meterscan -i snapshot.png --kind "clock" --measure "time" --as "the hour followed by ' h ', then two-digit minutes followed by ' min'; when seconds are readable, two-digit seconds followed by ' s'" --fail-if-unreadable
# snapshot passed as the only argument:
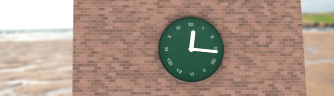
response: 12 h 16 min
